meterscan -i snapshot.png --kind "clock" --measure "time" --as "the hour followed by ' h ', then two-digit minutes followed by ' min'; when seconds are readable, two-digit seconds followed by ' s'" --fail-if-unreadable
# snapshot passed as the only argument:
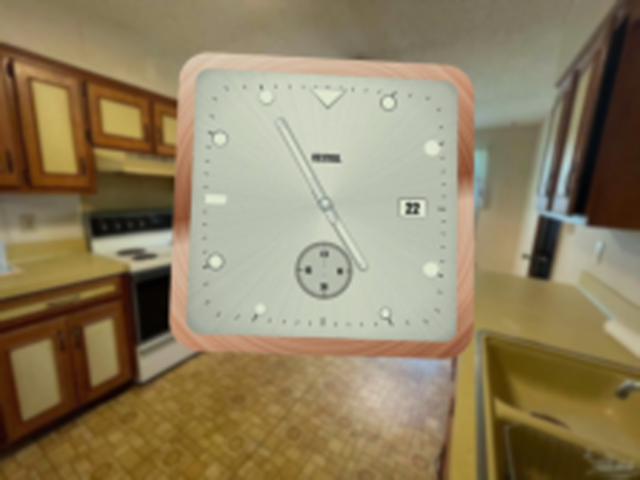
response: 4 h 55 min
